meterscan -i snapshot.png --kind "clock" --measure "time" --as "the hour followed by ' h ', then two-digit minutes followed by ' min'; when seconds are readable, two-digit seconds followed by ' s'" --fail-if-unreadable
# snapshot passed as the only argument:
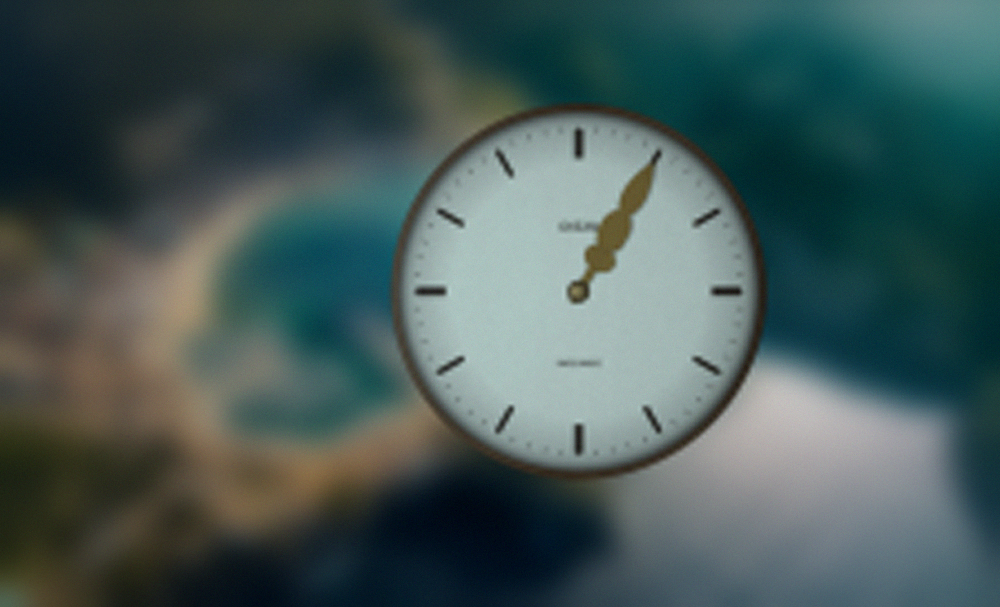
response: 1 h 05 min
